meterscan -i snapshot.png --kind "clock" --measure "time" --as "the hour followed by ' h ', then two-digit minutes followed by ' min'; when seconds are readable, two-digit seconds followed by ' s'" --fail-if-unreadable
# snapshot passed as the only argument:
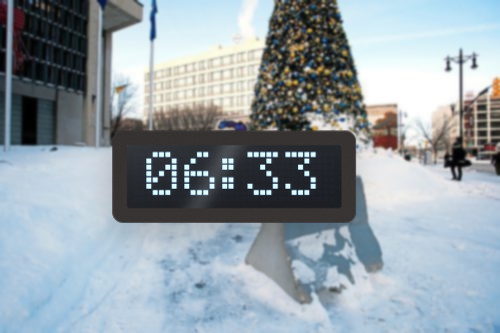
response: 6 h 33 min
